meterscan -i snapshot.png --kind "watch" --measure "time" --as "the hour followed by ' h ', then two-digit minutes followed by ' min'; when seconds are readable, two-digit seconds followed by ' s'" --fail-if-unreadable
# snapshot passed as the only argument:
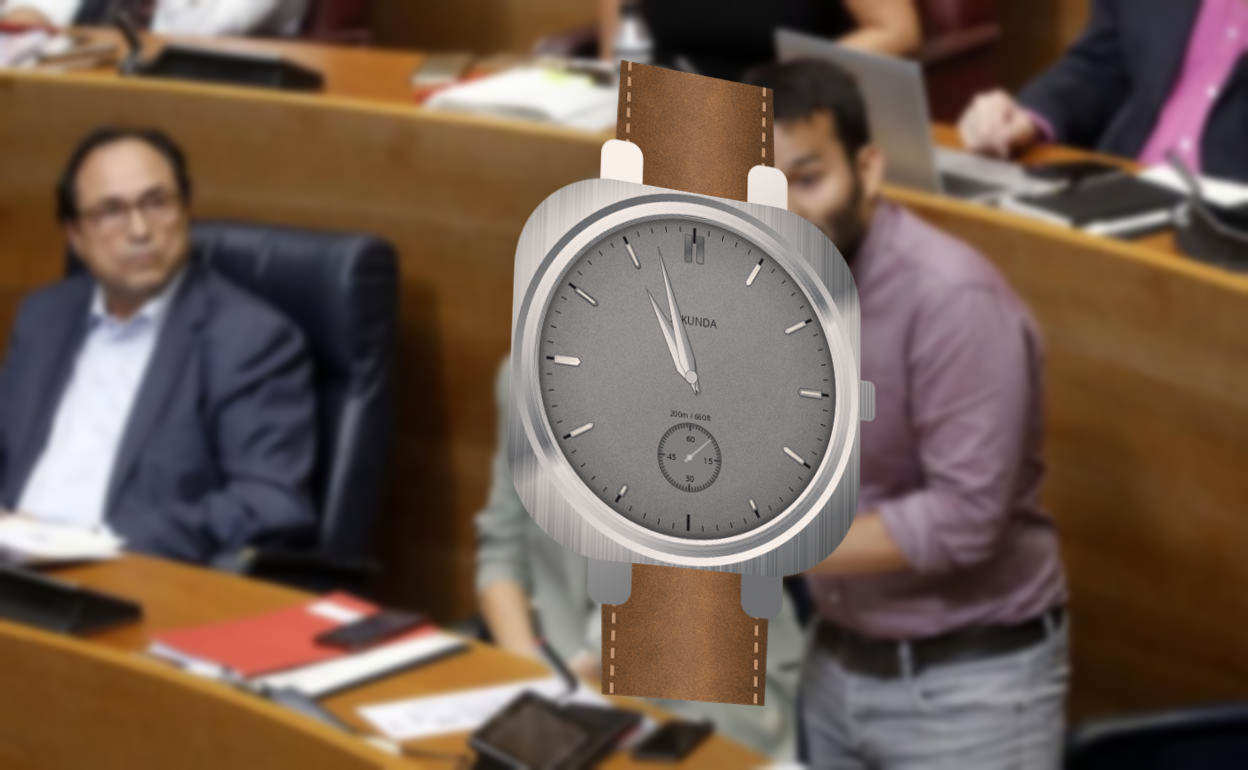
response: 10 h 57 min 08 s
